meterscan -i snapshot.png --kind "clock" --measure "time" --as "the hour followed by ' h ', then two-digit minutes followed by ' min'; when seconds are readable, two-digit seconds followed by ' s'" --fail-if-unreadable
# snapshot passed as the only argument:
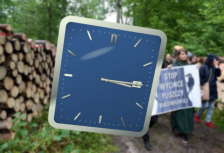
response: 3 h 15 min
